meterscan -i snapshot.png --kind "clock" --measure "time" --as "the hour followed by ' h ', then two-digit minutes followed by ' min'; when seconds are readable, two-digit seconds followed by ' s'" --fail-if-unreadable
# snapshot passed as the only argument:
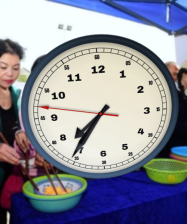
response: 7 h 35 min 47 s
